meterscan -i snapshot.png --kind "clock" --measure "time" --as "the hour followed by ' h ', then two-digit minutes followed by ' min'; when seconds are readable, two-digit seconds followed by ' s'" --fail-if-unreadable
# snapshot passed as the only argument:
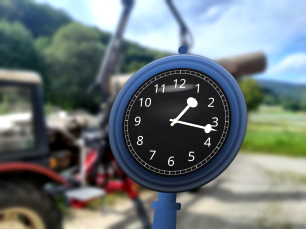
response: 1 h 17 min
